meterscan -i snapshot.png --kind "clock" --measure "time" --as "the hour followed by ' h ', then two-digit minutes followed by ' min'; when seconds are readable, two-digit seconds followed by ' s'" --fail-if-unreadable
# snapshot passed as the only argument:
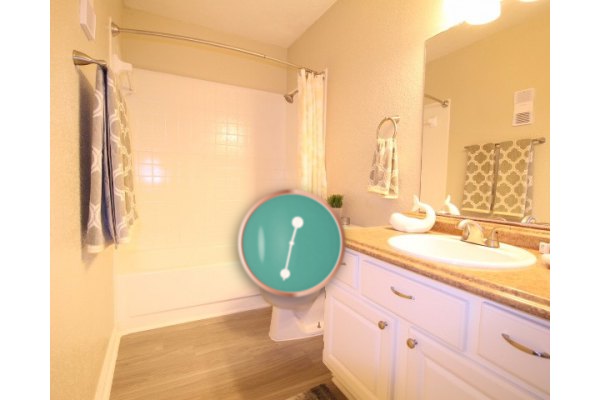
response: 12 h 32 min
